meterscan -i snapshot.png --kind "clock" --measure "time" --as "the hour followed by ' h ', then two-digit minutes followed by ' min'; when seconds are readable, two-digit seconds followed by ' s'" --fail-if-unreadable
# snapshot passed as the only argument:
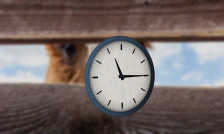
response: 11 h 15 min
